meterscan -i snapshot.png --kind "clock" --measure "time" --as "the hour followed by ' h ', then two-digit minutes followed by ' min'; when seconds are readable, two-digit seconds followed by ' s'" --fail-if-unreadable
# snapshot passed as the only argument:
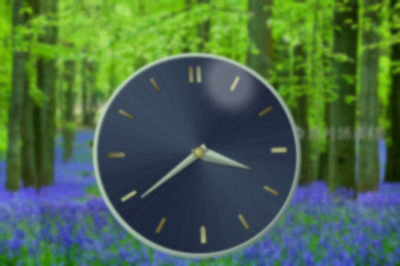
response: 3 h 39 min
